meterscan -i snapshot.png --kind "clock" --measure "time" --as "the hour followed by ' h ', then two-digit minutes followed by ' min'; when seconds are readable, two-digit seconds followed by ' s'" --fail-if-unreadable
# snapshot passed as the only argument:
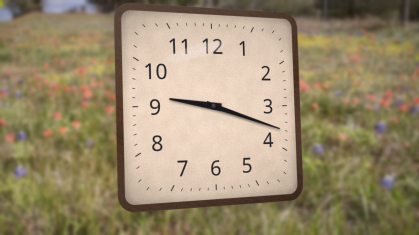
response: 9 h 18 min
